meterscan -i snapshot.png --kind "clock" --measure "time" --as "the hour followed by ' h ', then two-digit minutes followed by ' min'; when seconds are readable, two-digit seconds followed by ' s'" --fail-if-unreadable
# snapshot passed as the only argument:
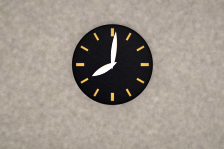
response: 8 h 01 min
